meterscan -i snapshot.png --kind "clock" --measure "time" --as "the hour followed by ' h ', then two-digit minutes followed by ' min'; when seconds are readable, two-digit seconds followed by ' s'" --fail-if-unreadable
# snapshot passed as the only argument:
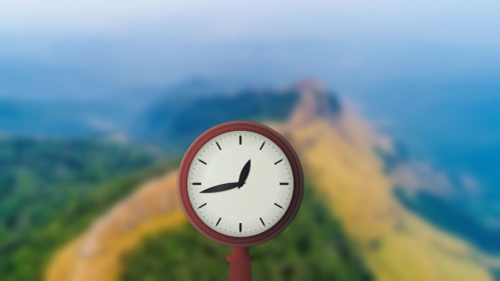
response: 12 h 43 min
